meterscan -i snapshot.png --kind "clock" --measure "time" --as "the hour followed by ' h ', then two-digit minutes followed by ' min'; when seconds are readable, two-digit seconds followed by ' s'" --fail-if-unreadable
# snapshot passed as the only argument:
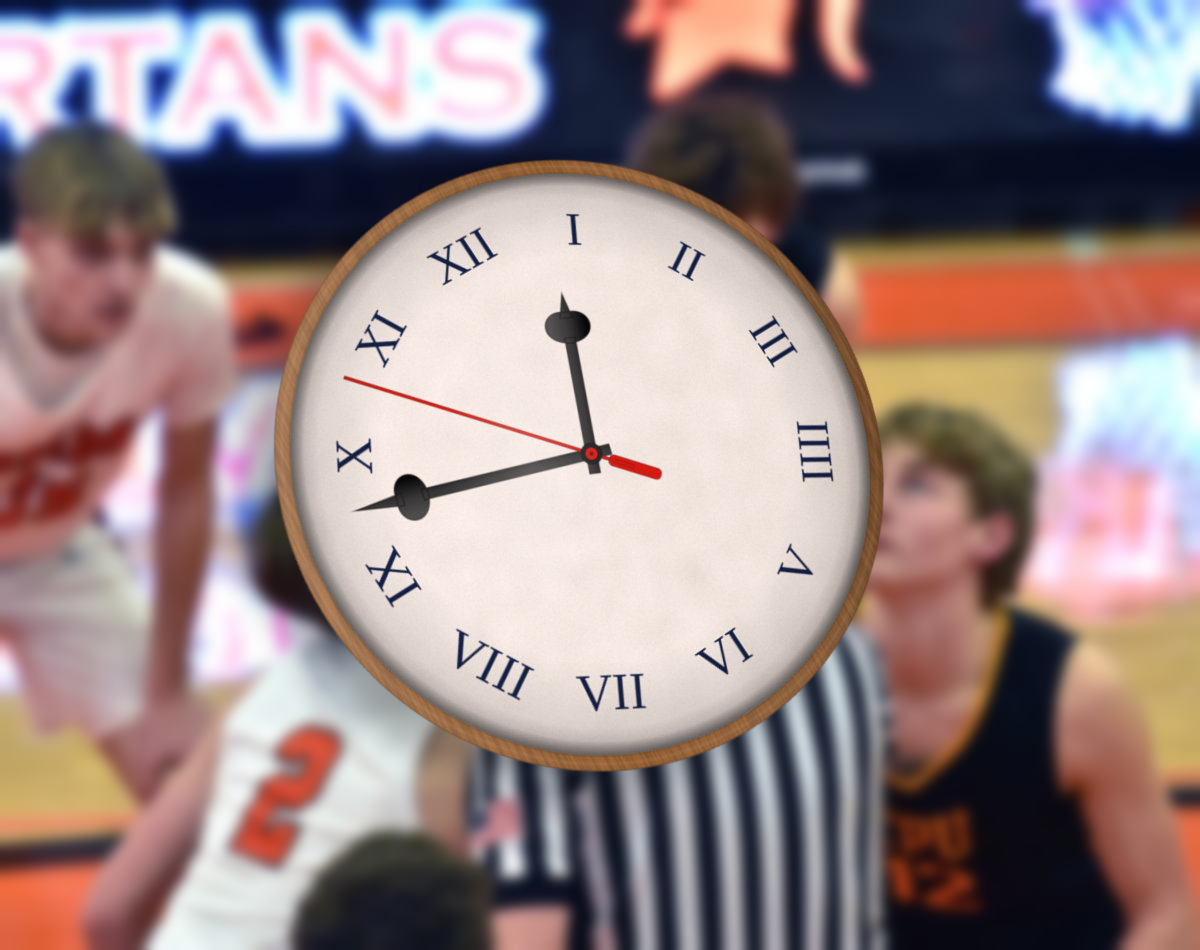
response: 12 h 47 min 53 s
